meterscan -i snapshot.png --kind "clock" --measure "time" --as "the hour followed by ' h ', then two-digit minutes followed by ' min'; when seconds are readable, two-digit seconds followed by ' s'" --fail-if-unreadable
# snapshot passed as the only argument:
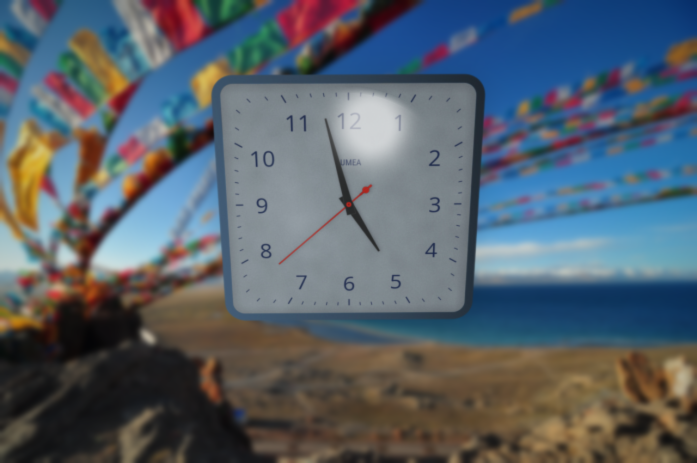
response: 4 h 57 min 38 s
